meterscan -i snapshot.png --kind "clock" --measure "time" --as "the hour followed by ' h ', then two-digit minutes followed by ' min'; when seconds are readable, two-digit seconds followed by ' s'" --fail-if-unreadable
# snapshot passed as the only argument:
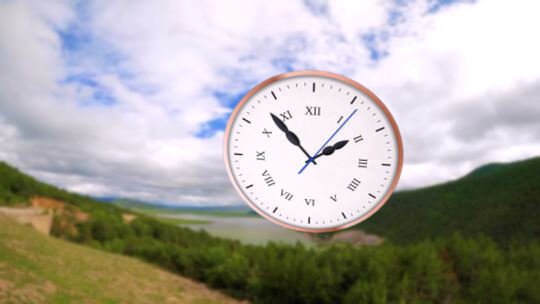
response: 1 h 53 min 06 s
